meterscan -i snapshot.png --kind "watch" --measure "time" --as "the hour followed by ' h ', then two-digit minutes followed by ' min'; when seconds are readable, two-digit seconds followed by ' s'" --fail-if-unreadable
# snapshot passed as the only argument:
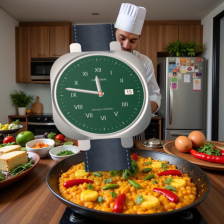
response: 11 h 47 min
